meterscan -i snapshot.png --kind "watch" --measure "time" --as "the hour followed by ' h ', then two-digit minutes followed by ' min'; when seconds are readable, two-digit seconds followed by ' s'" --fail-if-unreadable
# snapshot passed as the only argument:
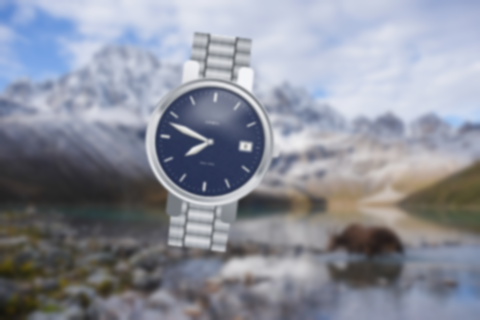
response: 7 h 48 min
